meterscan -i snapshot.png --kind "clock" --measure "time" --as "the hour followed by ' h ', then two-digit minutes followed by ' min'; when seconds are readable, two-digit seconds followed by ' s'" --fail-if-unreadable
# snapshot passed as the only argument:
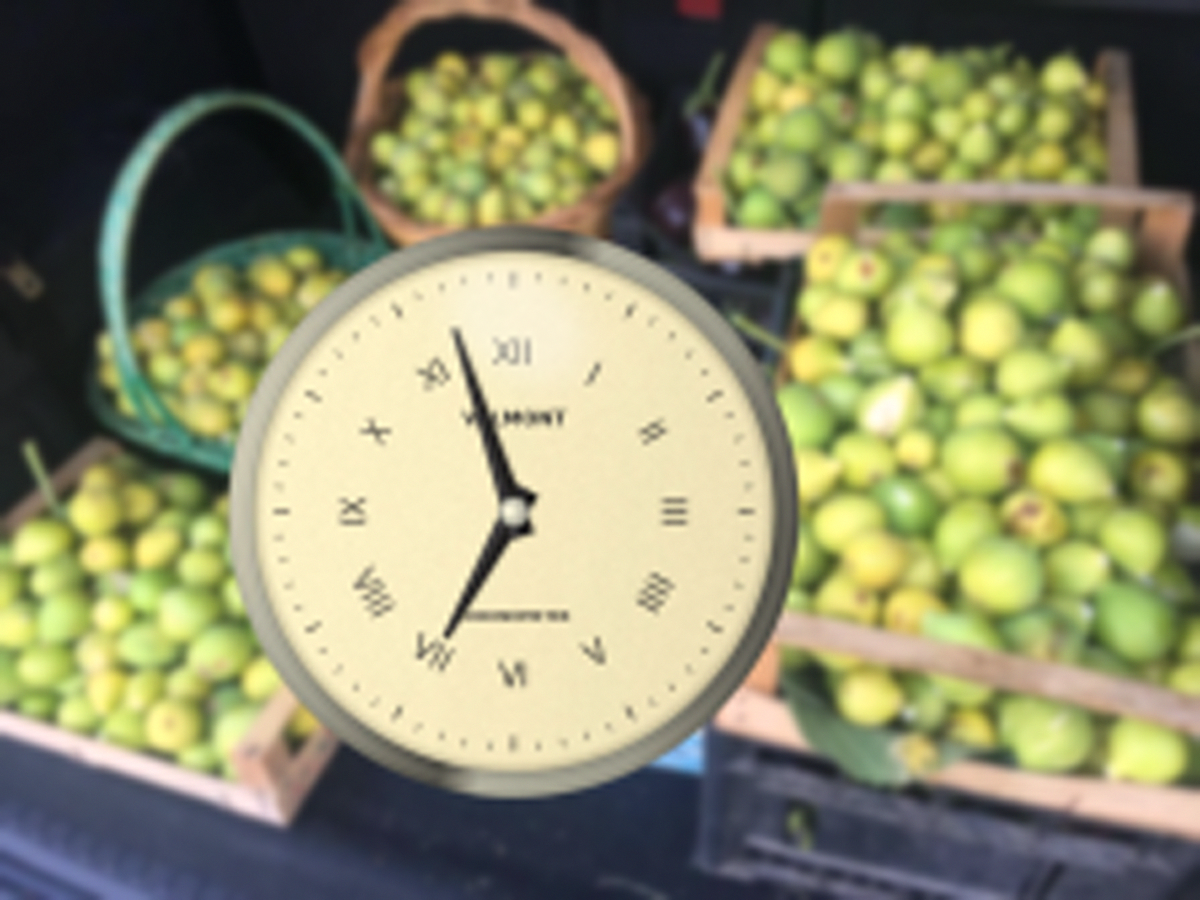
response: 6 h 57 min
